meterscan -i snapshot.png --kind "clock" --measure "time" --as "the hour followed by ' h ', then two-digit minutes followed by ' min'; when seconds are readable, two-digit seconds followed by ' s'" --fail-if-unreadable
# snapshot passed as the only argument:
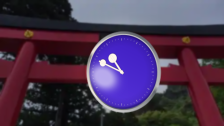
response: 10 h 49 min
